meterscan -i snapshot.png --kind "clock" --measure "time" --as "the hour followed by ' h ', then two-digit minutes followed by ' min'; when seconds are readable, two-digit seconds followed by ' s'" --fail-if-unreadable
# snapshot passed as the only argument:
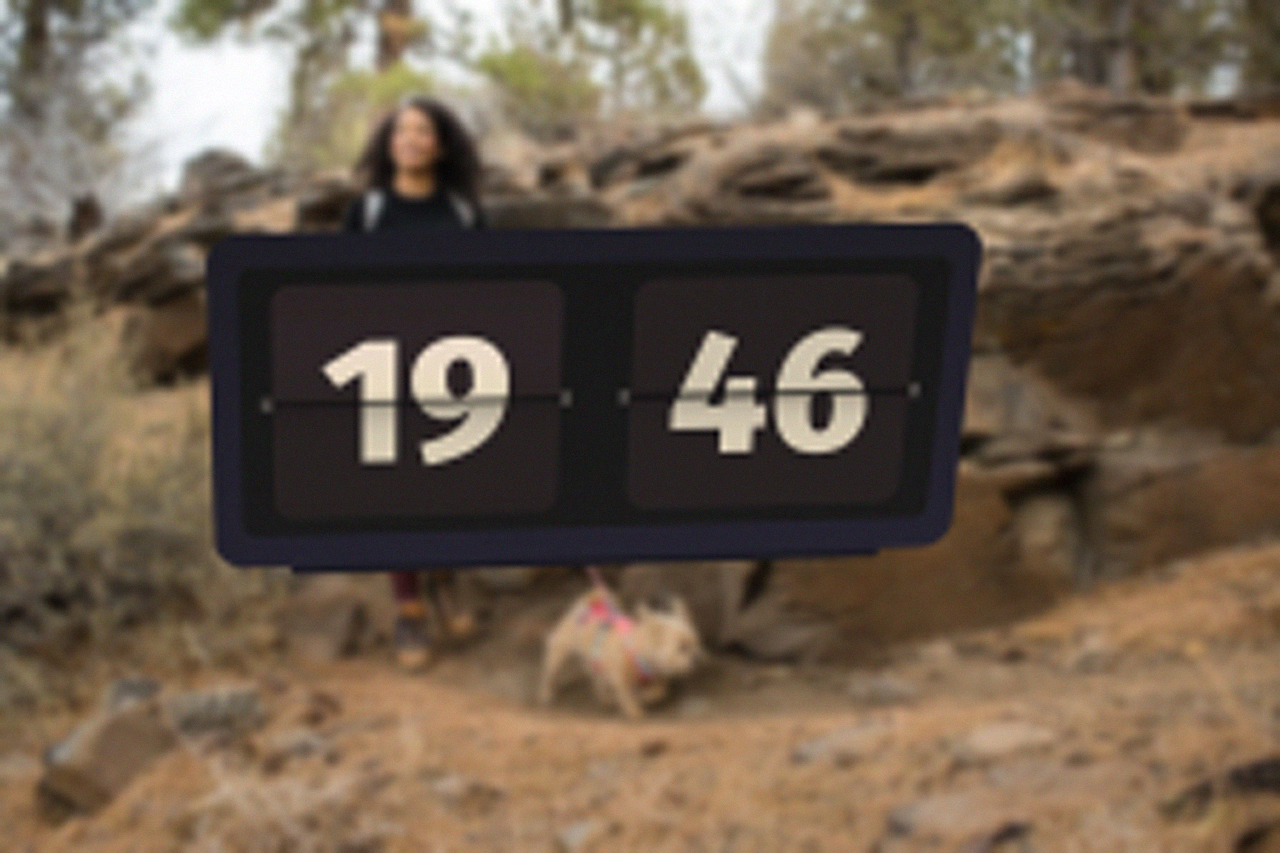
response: 19 h 46 min
